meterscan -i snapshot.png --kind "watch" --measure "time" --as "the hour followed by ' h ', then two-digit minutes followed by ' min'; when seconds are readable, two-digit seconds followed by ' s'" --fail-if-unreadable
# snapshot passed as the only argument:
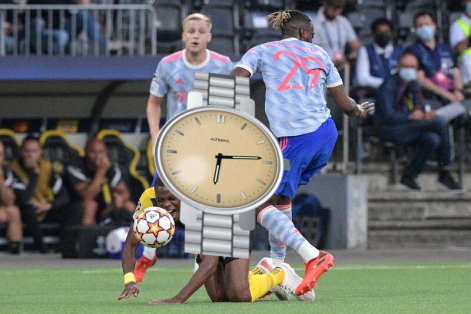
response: 6 h 14 min
